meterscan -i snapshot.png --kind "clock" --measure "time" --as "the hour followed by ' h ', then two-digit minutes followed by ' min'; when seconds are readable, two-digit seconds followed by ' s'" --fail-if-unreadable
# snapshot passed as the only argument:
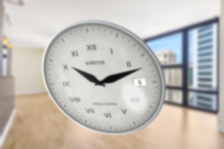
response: 10 h 12 min
